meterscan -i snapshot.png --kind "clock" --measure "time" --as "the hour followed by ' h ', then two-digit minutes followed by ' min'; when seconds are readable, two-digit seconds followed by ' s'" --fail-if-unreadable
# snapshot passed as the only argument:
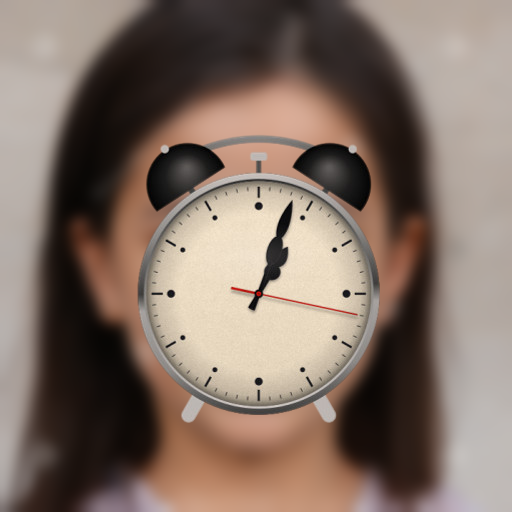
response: 1 h 03 min 17 s
